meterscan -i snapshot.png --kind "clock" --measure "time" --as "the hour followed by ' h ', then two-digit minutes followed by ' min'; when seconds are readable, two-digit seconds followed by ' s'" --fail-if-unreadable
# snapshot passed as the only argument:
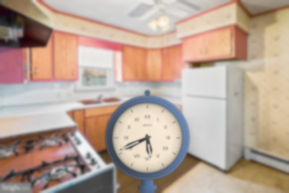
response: 5 h 41 min
